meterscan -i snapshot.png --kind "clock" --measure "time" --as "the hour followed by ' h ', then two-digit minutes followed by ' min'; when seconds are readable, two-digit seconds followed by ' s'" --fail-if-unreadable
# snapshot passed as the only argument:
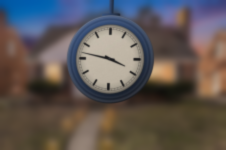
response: 3 h 47 min
